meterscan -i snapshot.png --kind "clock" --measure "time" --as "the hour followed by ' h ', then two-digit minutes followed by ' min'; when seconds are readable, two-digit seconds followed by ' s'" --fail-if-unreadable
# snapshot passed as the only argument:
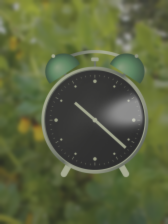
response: 10 h 22 min
